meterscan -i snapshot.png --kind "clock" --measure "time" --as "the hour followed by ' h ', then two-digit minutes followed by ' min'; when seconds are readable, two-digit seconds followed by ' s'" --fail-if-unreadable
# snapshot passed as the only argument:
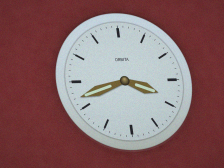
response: 3 h 42 min
